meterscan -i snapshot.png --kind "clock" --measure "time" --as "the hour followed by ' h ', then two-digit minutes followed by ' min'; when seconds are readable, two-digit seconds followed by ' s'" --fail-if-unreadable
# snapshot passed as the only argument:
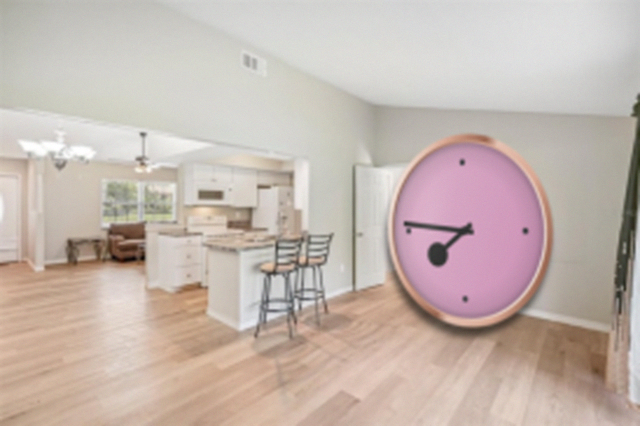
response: 7 h 46 min
